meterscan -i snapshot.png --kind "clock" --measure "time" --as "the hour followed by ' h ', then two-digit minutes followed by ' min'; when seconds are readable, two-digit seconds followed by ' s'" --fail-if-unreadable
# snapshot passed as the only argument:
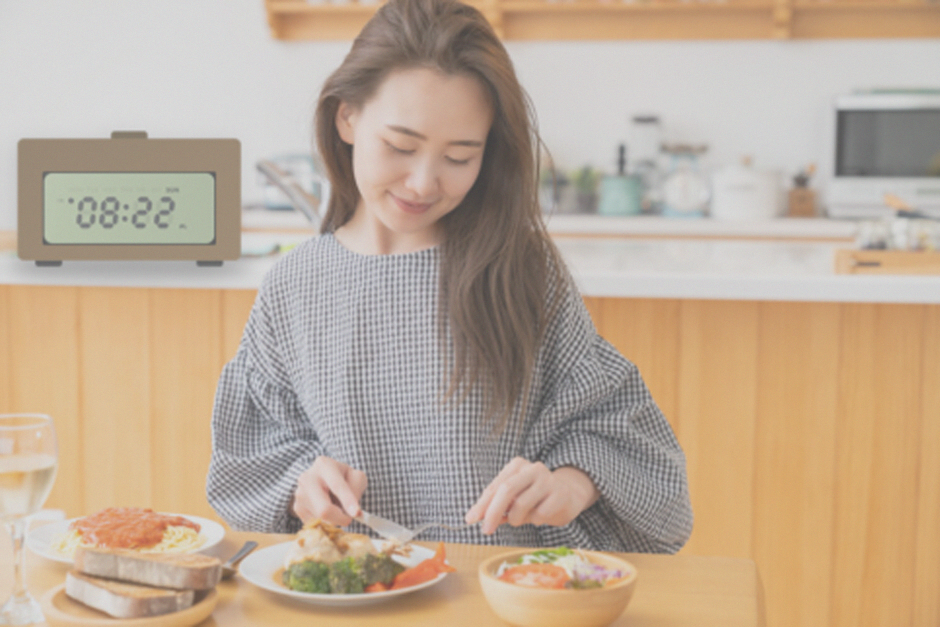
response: 8 h 22 min
